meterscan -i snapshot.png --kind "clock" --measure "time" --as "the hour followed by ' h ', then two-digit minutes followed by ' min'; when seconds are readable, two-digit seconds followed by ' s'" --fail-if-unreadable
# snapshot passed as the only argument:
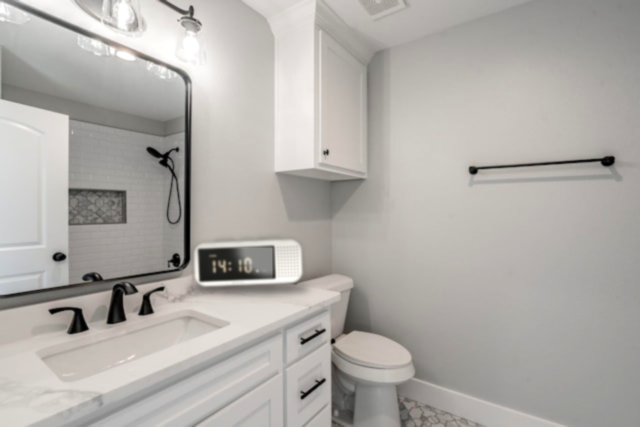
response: 14 h 10 min
